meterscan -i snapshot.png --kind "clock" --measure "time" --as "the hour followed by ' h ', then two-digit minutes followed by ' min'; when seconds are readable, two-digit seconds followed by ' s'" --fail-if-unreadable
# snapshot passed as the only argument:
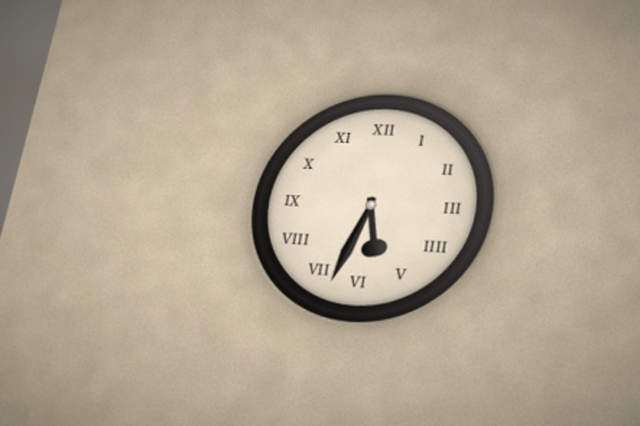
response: 5 h 33 min
